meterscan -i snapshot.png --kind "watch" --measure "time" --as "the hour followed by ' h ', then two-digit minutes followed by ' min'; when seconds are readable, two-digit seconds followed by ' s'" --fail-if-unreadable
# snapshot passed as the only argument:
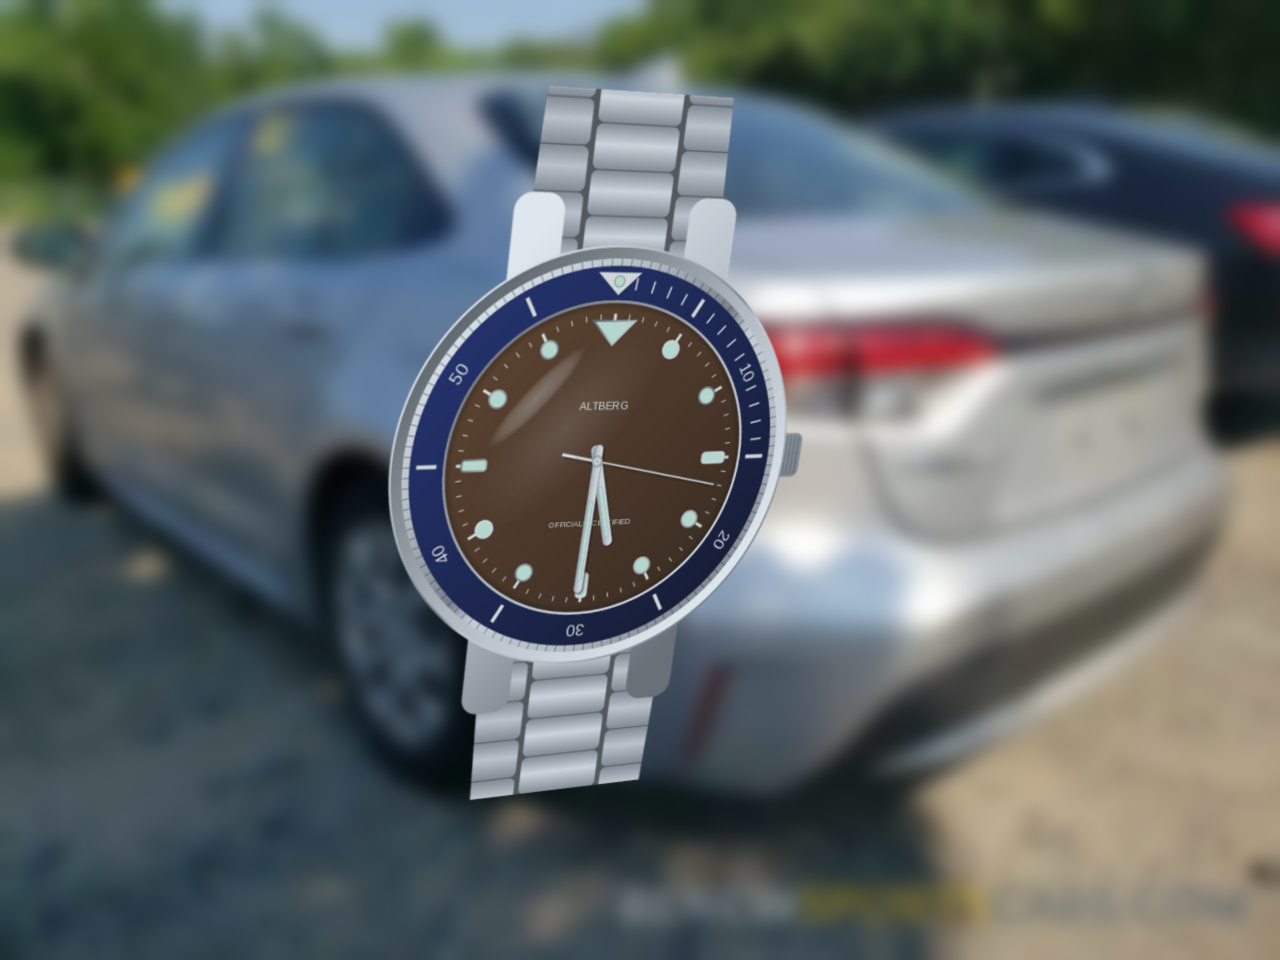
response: 5 h 30 min 17 s
